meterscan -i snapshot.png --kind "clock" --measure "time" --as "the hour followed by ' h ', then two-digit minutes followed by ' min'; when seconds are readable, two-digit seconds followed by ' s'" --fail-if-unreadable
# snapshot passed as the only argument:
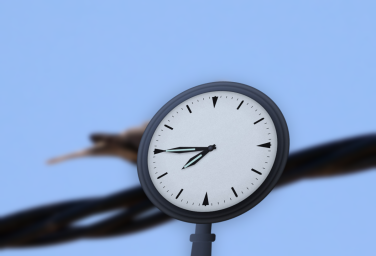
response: 7 h 45 min
